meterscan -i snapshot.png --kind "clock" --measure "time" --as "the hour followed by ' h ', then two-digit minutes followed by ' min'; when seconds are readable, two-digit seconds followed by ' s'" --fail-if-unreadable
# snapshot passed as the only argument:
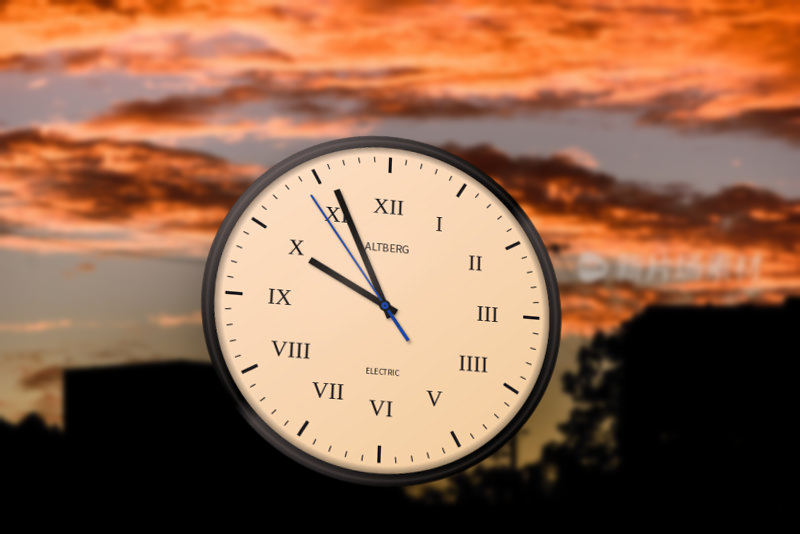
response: 9 h 55 min 54 s
